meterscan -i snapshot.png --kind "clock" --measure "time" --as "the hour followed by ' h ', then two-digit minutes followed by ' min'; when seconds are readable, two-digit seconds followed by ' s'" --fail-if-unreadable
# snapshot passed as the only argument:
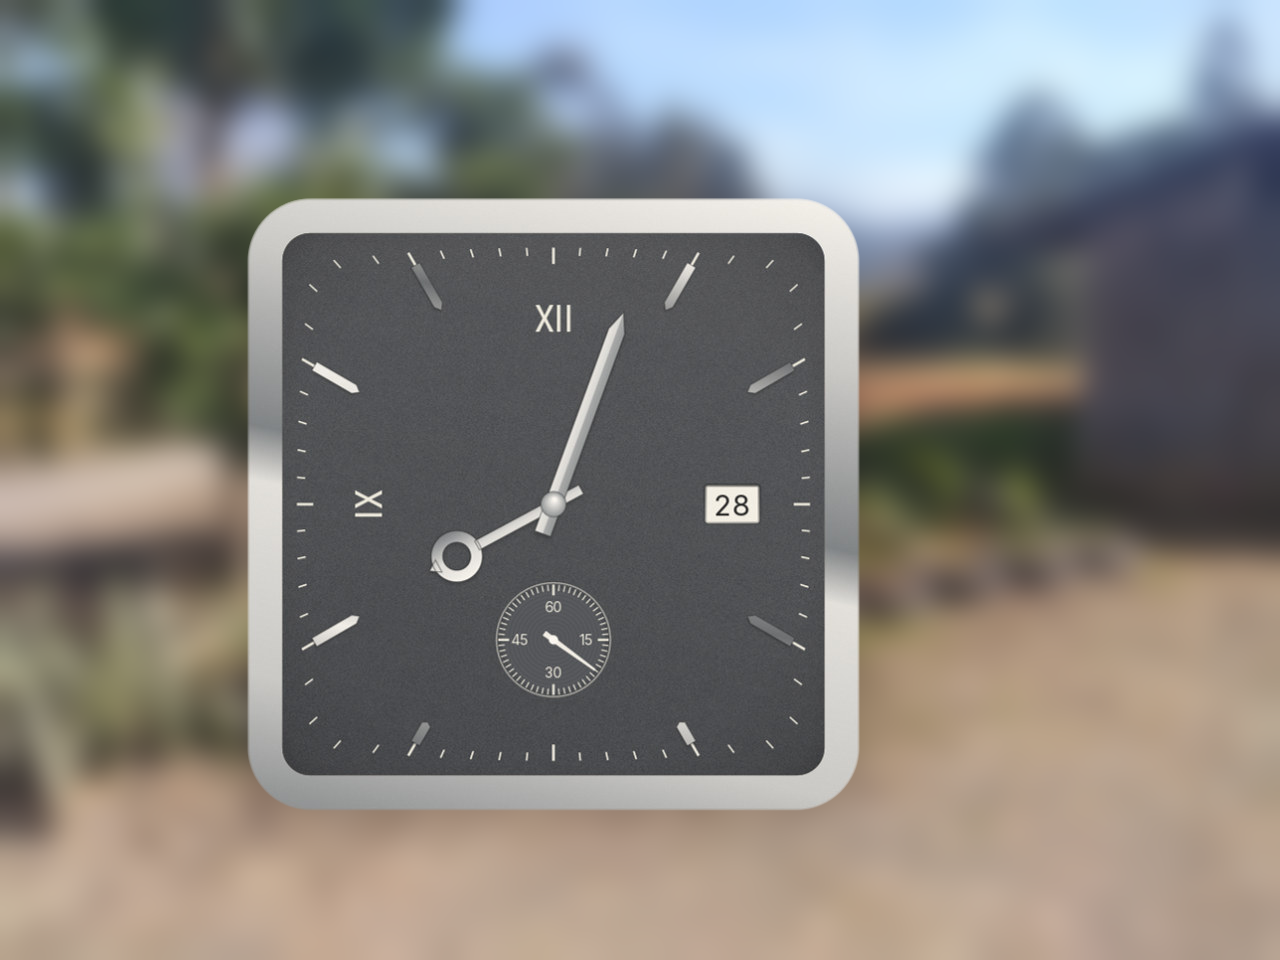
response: 8 h 03 min 21 s
